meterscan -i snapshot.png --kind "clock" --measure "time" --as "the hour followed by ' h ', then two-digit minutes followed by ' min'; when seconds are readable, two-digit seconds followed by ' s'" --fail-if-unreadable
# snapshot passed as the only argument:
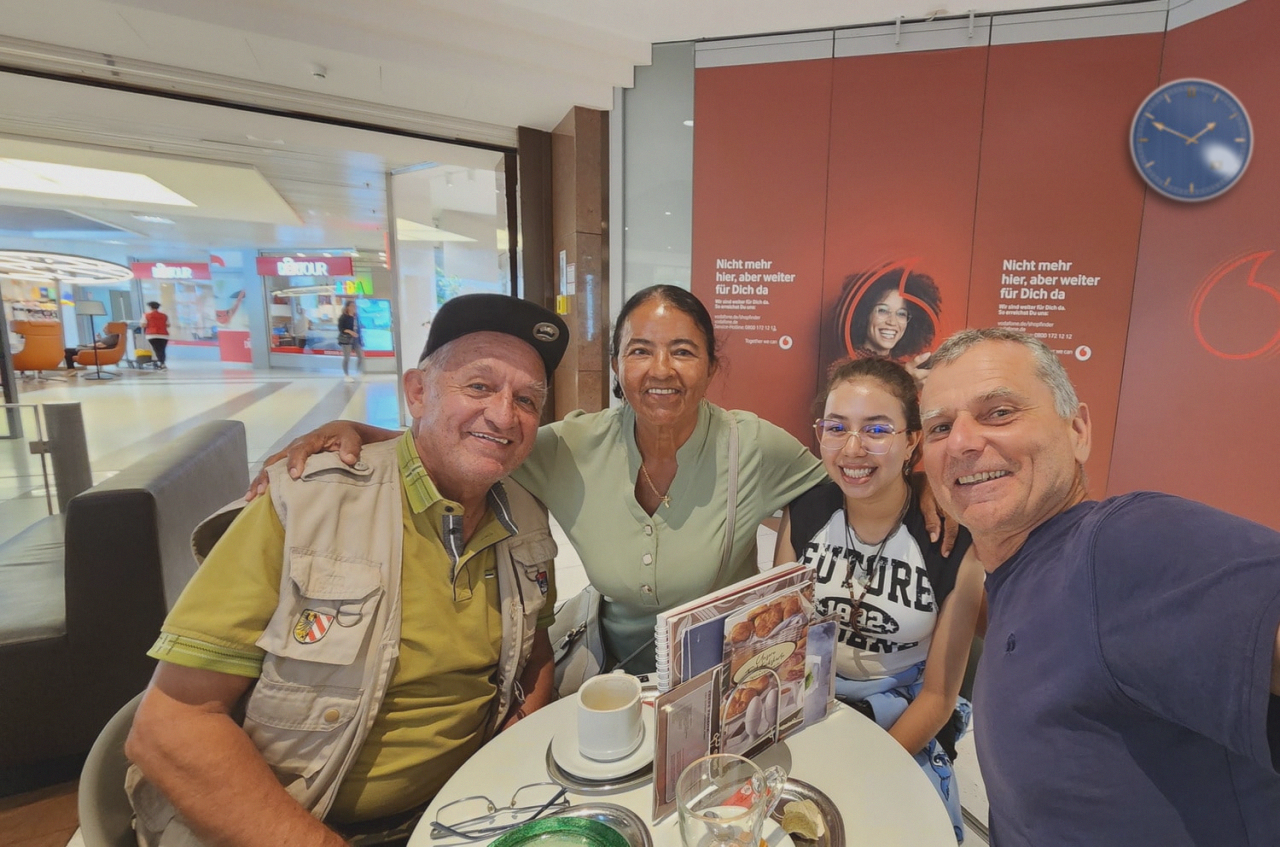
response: 1 h 49 min
